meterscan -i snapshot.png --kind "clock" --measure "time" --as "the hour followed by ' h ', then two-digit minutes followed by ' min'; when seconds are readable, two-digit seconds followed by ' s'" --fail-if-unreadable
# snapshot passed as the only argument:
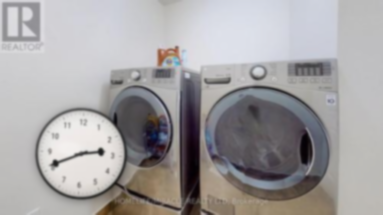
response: 2 h 41 min
